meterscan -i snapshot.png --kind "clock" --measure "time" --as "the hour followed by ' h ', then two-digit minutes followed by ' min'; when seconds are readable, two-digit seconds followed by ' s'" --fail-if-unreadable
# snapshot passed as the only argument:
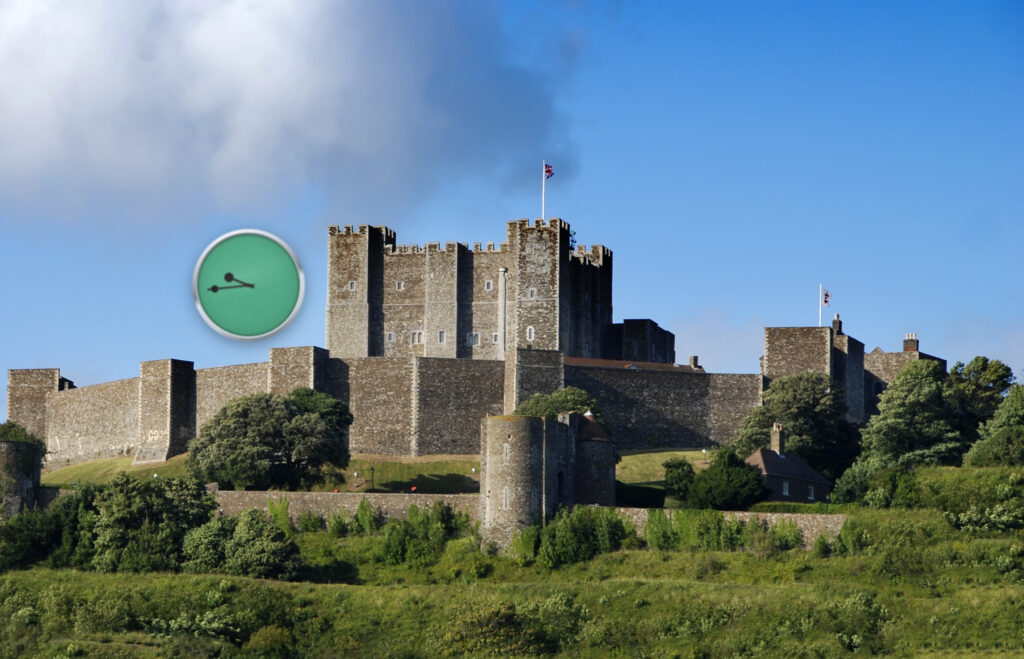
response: 9 h 44 min
